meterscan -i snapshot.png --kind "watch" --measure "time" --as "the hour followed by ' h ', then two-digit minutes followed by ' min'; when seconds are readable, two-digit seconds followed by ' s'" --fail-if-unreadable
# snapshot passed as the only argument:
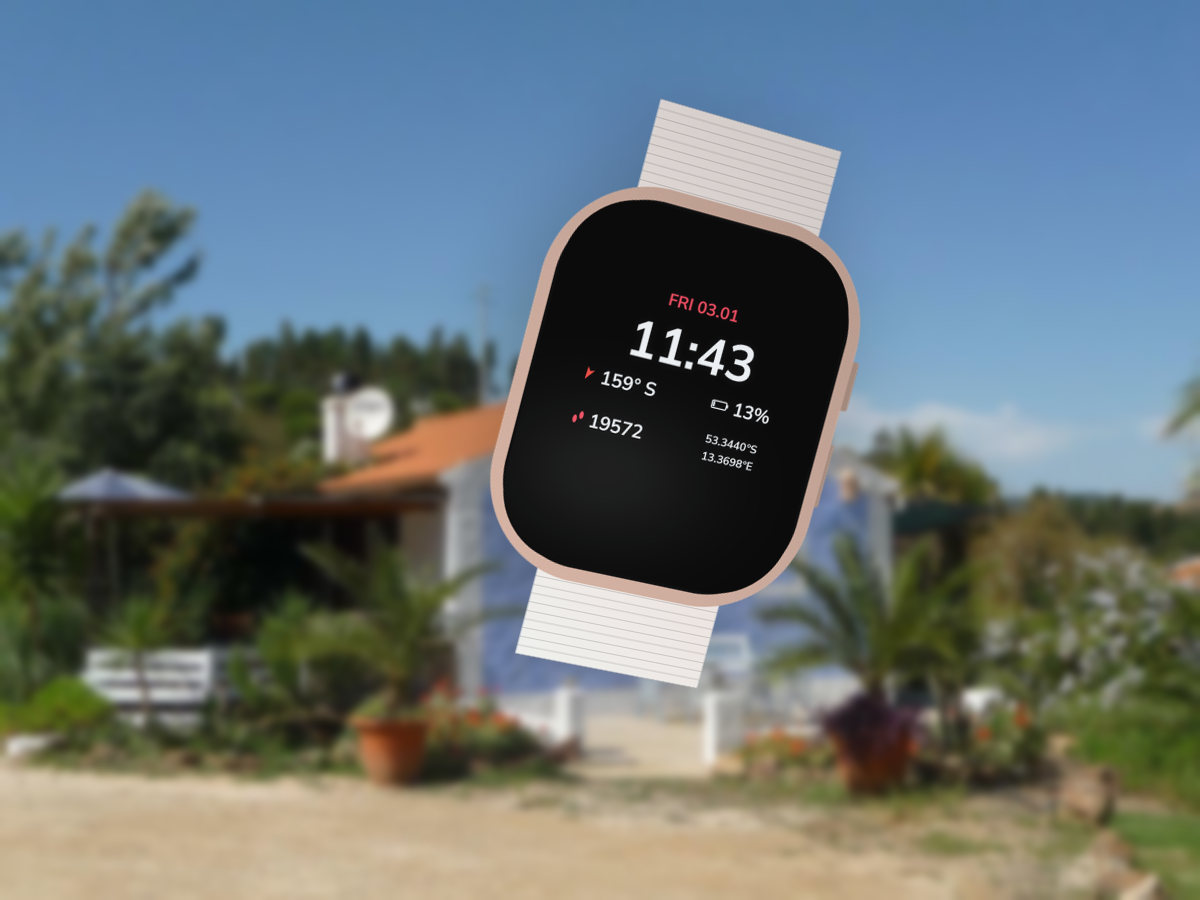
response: 11 h 43 min
